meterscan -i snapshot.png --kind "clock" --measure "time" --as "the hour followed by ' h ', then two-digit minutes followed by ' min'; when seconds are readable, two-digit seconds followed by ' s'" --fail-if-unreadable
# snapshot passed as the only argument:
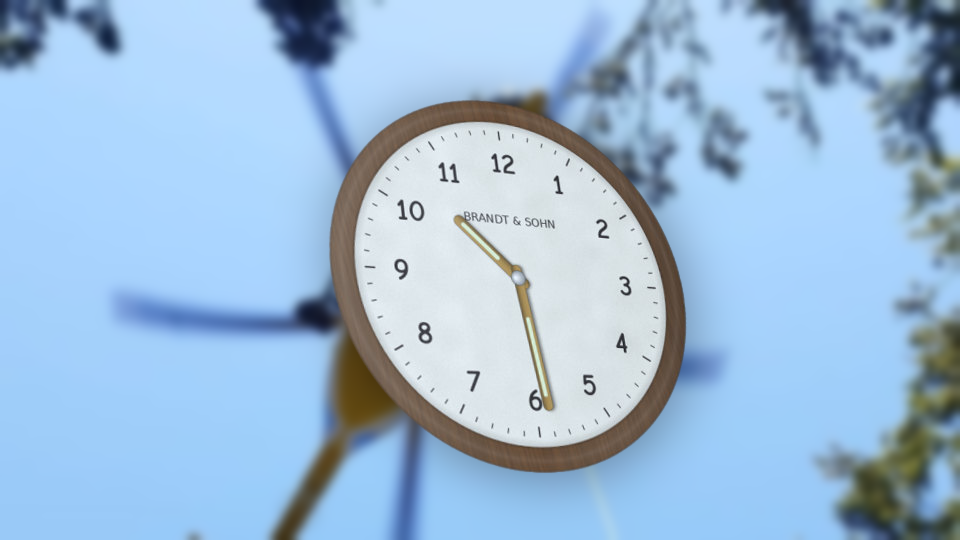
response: 10 h 29 min
